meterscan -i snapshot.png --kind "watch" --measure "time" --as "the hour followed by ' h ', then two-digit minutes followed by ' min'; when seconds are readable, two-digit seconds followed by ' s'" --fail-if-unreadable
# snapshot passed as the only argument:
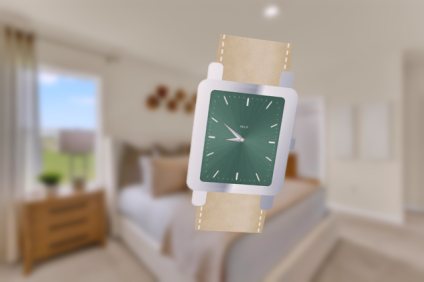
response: 8 h 51 min
